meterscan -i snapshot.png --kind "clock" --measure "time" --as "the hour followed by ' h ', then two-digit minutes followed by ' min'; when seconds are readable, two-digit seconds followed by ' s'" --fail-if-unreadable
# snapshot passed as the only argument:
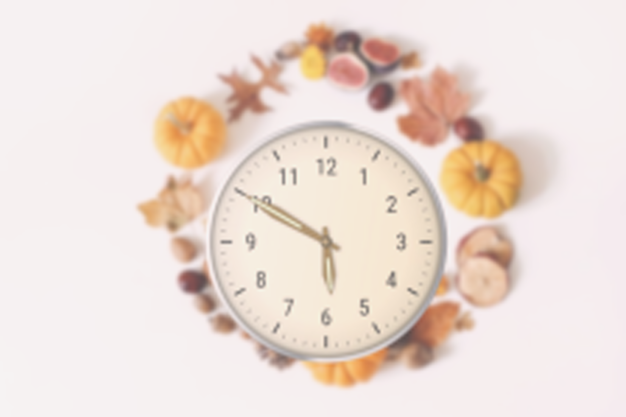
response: 5 h 50 min
